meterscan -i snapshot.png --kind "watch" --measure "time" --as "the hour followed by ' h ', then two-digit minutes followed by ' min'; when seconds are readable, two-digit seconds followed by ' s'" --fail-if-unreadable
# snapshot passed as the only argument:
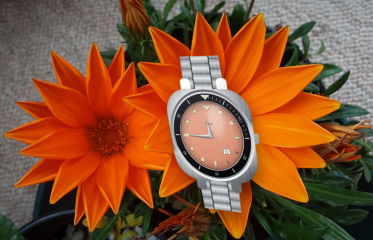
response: 11 h 45 min
